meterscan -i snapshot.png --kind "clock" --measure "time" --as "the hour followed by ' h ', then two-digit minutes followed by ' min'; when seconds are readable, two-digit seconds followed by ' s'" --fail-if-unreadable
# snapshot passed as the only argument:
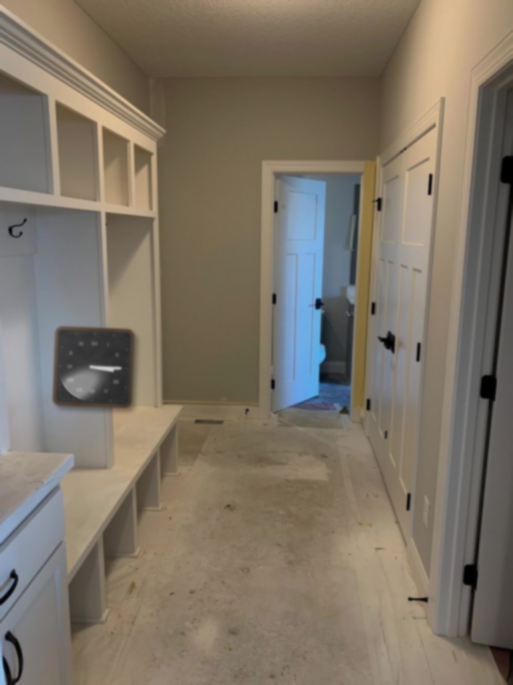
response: 3 h 15 min
